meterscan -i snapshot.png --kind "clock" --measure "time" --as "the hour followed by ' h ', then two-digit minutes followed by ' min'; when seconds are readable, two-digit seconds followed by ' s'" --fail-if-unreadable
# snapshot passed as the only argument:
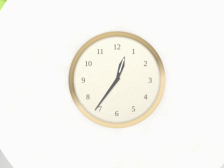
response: 12 h 36 min
